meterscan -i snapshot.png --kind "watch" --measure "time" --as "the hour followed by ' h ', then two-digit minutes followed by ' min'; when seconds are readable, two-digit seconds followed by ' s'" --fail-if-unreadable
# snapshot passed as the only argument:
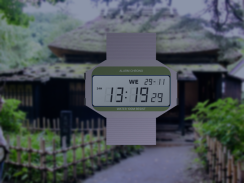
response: 13 h 19 min 29 s
